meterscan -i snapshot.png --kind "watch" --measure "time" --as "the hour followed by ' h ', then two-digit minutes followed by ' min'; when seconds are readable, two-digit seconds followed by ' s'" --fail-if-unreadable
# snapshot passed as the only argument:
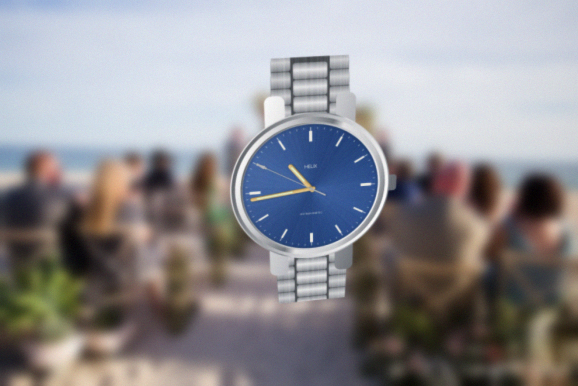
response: 10 h 43 min 50 s
